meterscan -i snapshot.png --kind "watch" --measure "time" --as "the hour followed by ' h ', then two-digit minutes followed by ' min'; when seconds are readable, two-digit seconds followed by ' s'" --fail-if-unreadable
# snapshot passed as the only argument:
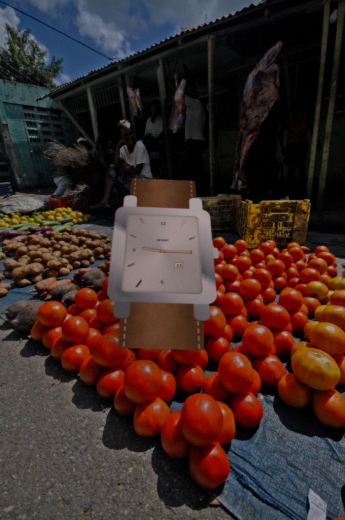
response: 9 h 15 min
